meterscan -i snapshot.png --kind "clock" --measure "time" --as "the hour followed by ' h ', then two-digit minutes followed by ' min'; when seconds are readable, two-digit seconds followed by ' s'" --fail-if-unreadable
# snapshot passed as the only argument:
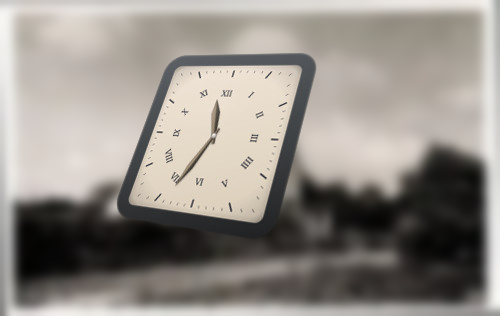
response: 11 h 34 min
